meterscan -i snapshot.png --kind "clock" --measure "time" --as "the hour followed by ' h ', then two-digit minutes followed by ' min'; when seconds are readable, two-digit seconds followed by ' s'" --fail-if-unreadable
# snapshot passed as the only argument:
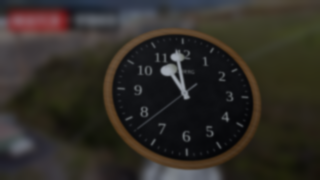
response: 10 h 58 min 38 s
